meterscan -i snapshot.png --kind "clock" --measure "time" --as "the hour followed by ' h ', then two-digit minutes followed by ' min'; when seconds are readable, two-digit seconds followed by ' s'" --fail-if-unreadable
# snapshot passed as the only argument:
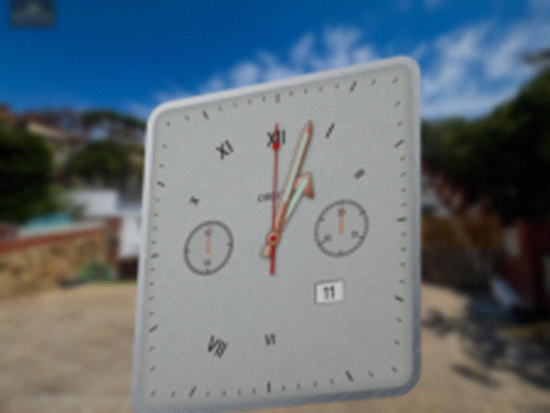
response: 1 h 03 min
